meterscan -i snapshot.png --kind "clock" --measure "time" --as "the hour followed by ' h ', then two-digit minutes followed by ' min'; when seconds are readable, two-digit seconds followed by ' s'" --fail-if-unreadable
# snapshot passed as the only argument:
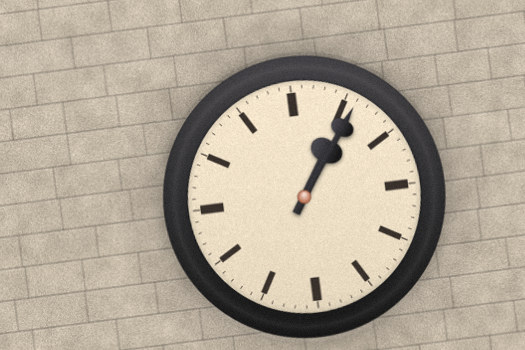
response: 1 h 06 min
